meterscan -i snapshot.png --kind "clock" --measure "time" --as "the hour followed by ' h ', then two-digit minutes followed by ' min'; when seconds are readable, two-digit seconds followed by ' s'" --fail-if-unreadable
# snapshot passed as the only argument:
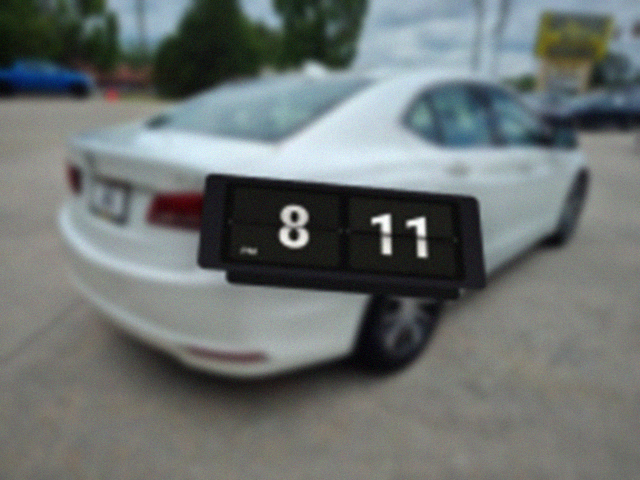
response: 8 h 11 min
